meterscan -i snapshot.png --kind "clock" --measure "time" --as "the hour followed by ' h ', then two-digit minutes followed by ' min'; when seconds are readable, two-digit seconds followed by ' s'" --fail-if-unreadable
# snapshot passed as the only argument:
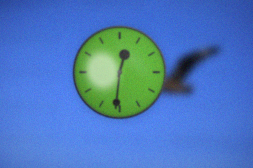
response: 12 h 31 min
